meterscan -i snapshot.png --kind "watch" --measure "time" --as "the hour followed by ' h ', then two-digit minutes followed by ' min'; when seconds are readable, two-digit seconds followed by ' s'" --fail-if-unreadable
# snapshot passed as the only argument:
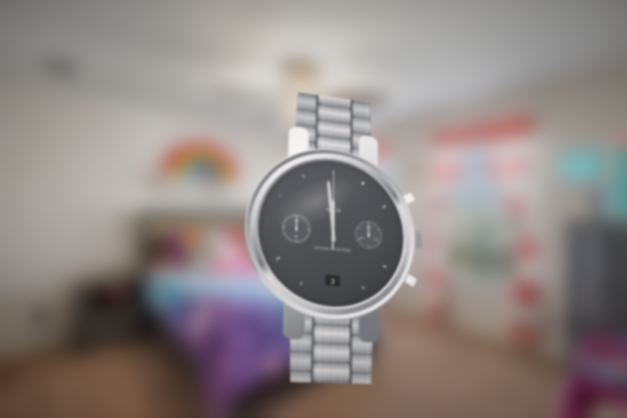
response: 11 h 59 min
